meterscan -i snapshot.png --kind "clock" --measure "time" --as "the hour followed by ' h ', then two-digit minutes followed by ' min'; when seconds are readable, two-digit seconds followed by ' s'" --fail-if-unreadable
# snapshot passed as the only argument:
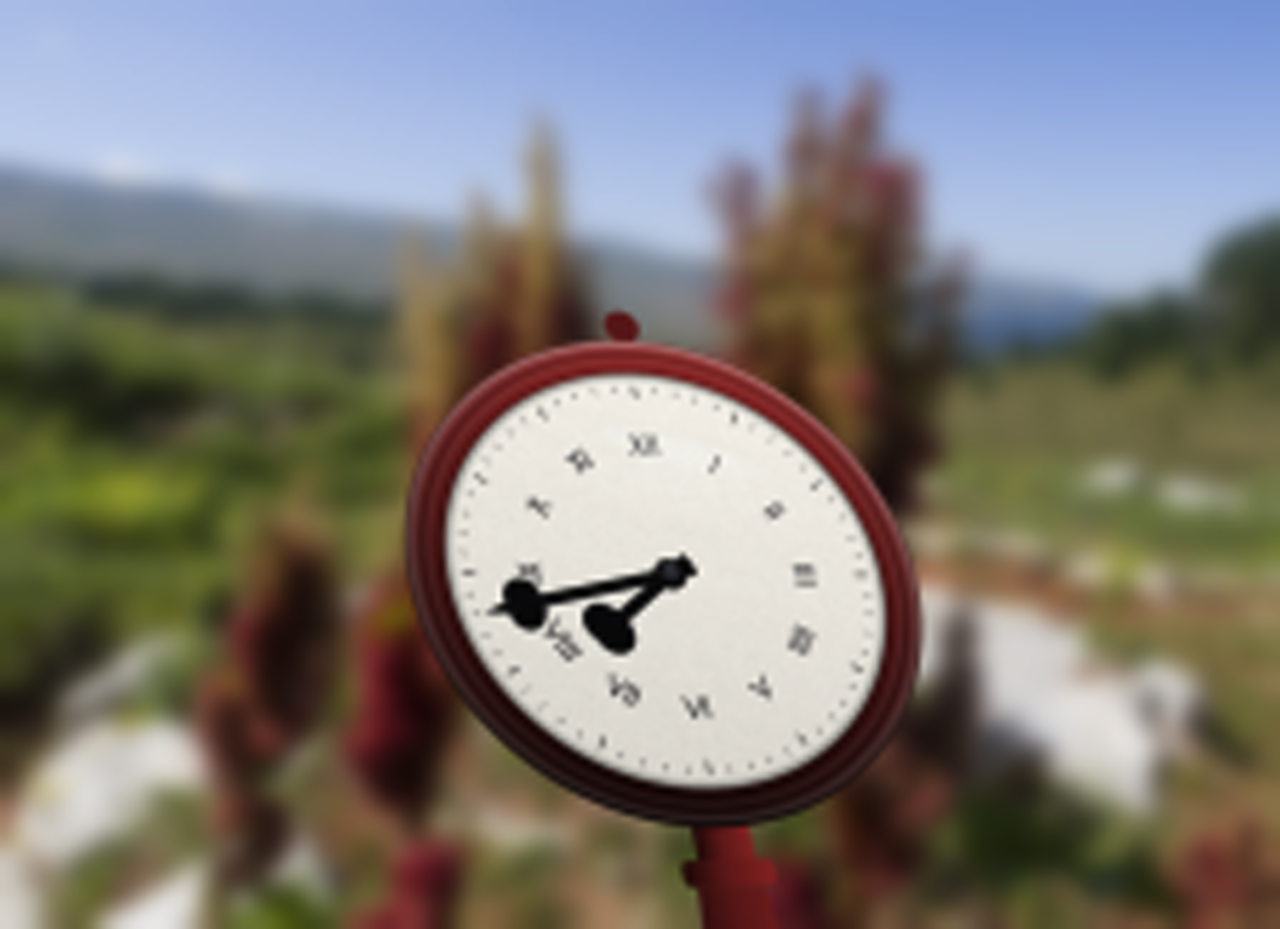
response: 7 h 43 min
